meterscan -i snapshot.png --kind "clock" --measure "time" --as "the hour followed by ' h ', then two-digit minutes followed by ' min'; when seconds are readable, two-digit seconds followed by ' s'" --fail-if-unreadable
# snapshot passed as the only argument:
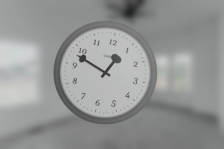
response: 12 h 48 min
